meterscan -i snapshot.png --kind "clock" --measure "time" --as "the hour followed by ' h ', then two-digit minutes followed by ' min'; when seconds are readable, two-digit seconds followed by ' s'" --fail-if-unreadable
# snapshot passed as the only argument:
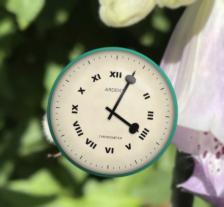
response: 4 h 04 min
